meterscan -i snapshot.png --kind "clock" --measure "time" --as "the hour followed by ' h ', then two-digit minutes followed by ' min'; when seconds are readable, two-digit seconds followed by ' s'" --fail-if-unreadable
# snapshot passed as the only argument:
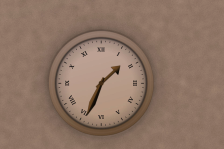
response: 1 h 34 min
